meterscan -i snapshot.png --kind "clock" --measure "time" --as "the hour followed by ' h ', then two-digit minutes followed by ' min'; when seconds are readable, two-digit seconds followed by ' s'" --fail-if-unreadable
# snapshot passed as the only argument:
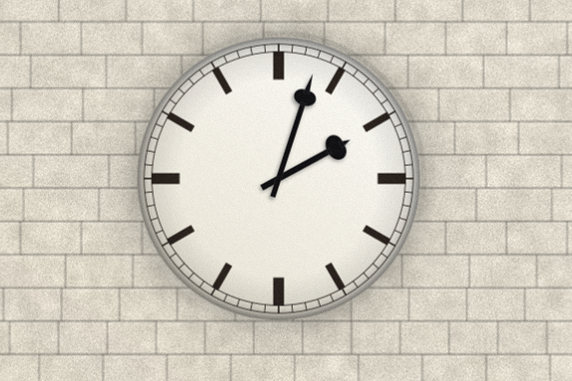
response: 2 h 03 min
